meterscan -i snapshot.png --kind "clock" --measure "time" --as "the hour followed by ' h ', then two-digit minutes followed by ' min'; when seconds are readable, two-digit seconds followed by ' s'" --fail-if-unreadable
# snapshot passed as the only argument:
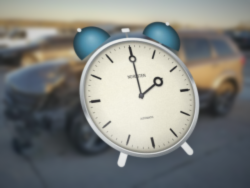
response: 2 h 00 min
